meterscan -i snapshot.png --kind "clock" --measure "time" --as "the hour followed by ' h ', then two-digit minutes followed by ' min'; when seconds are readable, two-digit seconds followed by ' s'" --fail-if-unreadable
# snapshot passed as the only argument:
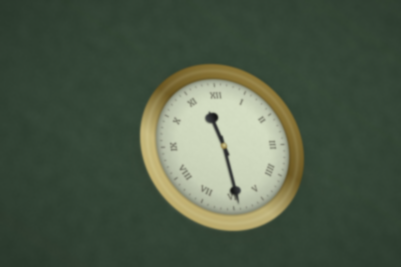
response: 11 h 29 min
